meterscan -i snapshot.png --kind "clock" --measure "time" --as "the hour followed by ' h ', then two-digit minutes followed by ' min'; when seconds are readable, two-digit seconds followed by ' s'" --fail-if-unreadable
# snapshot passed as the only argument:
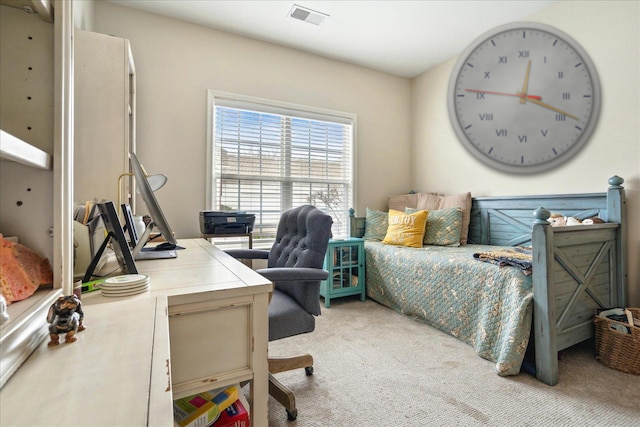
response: 12 h 18 min 46 s
